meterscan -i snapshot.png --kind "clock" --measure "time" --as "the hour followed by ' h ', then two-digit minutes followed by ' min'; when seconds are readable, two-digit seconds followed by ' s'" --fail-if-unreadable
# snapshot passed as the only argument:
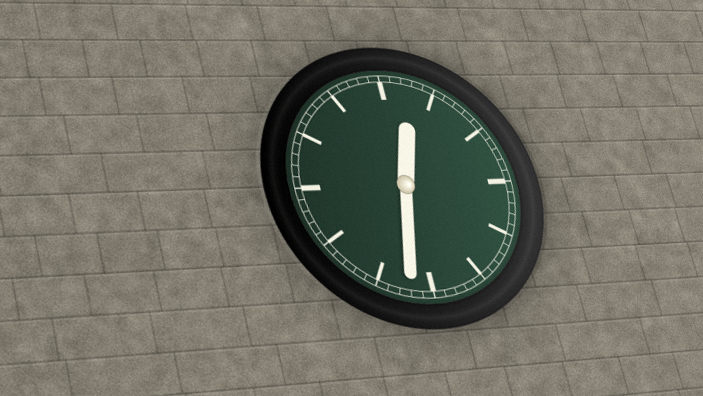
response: 12 h 32 min
